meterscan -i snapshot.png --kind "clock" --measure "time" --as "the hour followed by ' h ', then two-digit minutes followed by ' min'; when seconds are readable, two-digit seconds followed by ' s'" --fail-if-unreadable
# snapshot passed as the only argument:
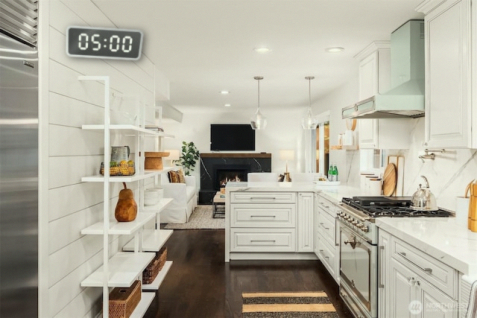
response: 5 h 00 min
